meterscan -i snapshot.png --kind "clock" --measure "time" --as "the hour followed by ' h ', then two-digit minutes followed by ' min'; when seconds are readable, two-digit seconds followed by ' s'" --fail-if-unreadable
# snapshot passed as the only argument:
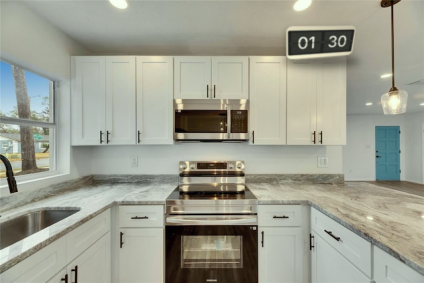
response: 1 h 30 min
